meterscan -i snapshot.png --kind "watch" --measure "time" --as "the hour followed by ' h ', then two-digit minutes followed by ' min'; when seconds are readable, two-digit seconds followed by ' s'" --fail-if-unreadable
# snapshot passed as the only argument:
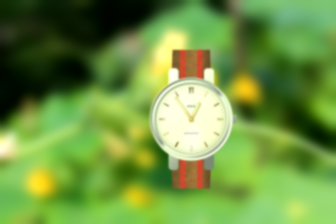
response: 12 h 54 min
